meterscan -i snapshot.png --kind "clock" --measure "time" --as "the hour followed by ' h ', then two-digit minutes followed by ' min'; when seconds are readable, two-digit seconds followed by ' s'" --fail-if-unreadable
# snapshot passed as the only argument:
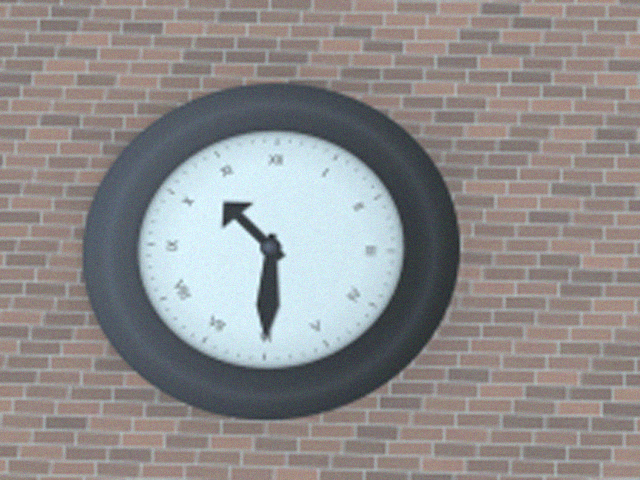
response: 10 h 30 min
